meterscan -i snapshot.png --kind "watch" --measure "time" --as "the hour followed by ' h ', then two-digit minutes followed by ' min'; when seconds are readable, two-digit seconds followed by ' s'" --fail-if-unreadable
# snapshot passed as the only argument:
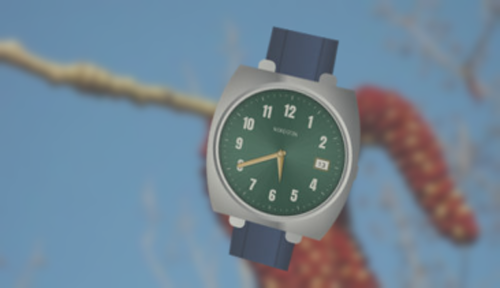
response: 5 h 40 min
